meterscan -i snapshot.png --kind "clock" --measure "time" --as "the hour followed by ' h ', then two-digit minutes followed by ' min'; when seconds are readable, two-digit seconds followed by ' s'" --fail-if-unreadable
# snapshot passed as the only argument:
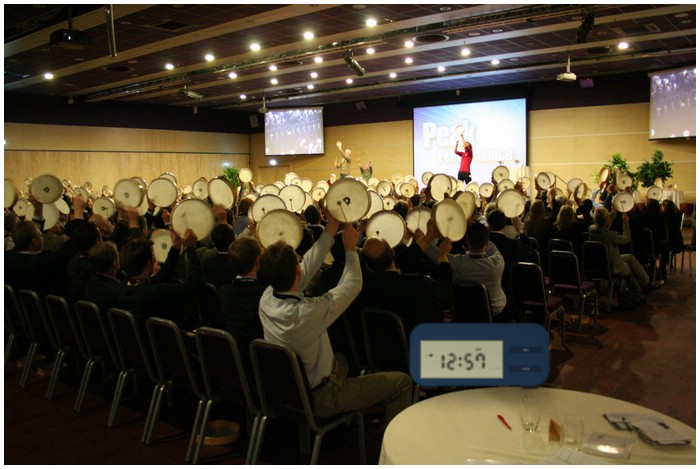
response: 12 h 57 min
